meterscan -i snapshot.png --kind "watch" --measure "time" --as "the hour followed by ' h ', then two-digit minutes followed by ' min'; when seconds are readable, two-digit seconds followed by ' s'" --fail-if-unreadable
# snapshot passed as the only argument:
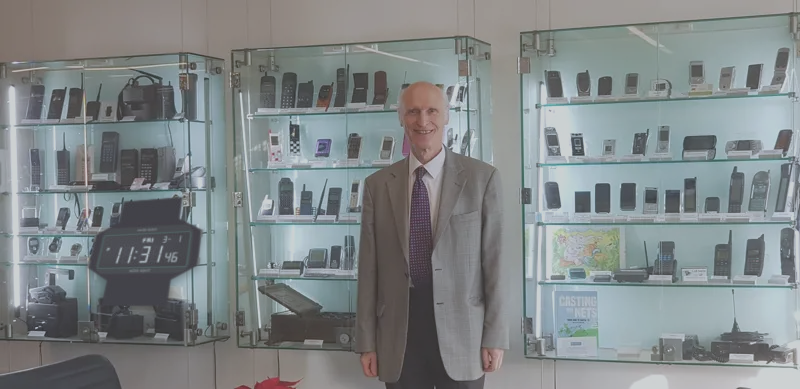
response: 11 h 31 min 46 s
